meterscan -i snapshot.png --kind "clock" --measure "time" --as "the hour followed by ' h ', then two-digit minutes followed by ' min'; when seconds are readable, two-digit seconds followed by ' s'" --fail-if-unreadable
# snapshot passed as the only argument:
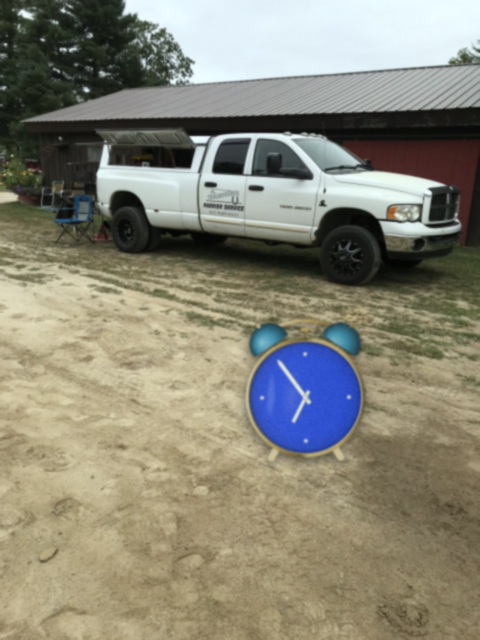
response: 6 h 54 min
